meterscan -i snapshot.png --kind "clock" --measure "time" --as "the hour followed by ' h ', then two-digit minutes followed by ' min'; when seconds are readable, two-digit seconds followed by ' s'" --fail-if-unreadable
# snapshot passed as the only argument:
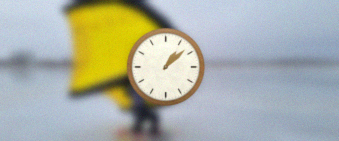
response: 1 h 08 min
